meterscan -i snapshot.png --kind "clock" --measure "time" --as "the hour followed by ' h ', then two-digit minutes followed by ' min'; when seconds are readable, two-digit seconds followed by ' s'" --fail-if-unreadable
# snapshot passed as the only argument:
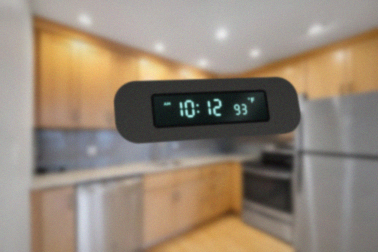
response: 10 h 12 min
